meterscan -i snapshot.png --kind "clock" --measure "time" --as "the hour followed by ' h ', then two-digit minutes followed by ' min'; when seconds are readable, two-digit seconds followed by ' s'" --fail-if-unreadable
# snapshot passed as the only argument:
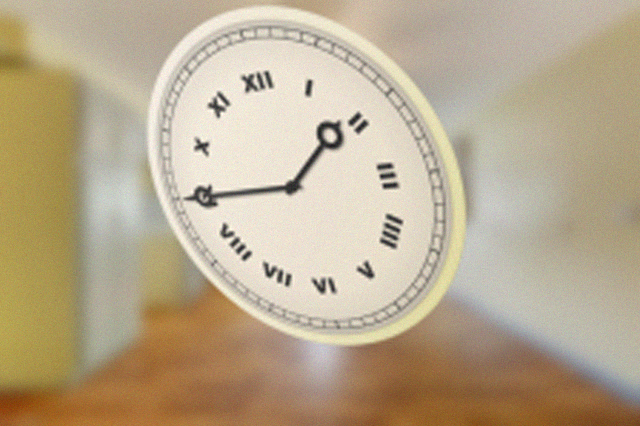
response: 1 h 45 min
